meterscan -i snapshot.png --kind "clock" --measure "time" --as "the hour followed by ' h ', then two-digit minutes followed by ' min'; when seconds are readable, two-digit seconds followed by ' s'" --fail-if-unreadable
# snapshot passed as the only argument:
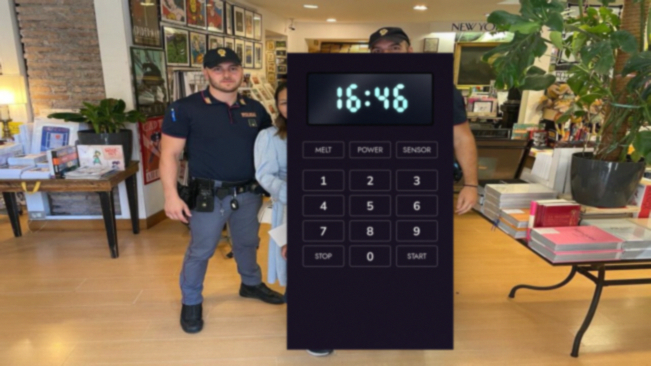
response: 16 h 46 min
